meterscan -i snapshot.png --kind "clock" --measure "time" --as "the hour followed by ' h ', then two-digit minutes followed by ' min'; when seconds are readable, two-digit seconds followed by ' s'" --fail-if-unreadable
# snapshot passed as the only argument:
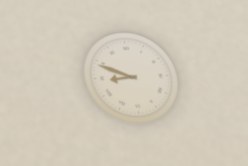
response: 8 h 49 min
